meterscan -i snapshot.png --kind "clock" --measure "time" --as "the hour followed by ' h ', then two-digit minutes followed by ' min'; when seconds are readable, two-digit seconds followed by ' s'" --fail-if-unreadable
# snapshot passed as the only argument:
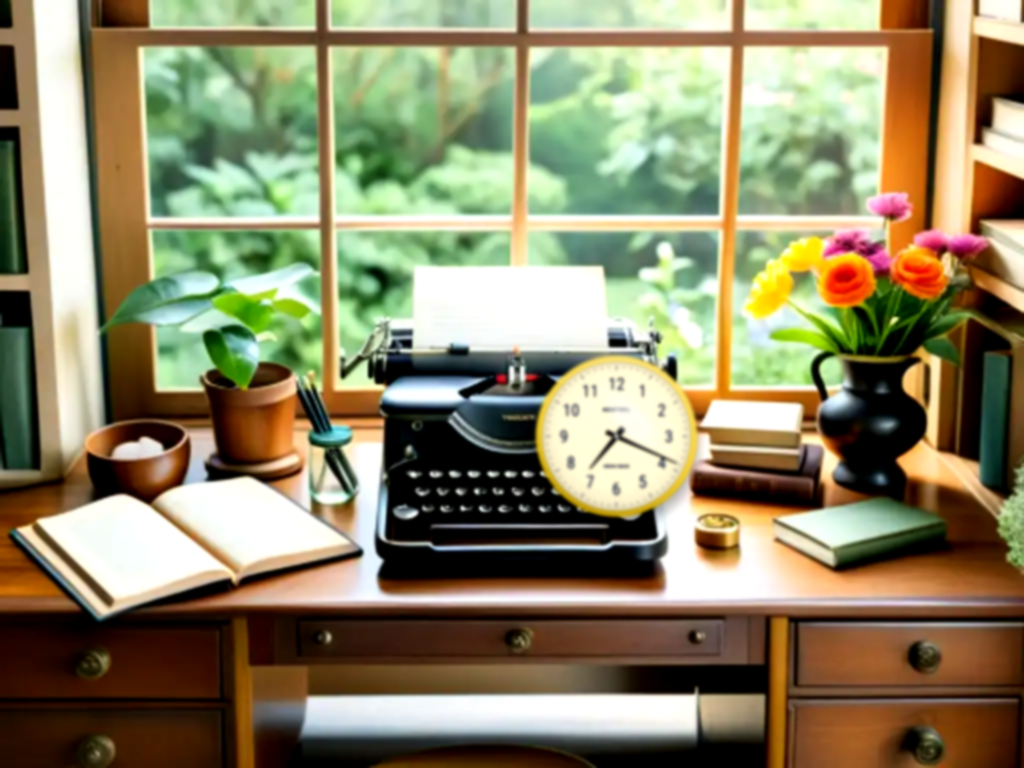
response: 7 h 19 min
